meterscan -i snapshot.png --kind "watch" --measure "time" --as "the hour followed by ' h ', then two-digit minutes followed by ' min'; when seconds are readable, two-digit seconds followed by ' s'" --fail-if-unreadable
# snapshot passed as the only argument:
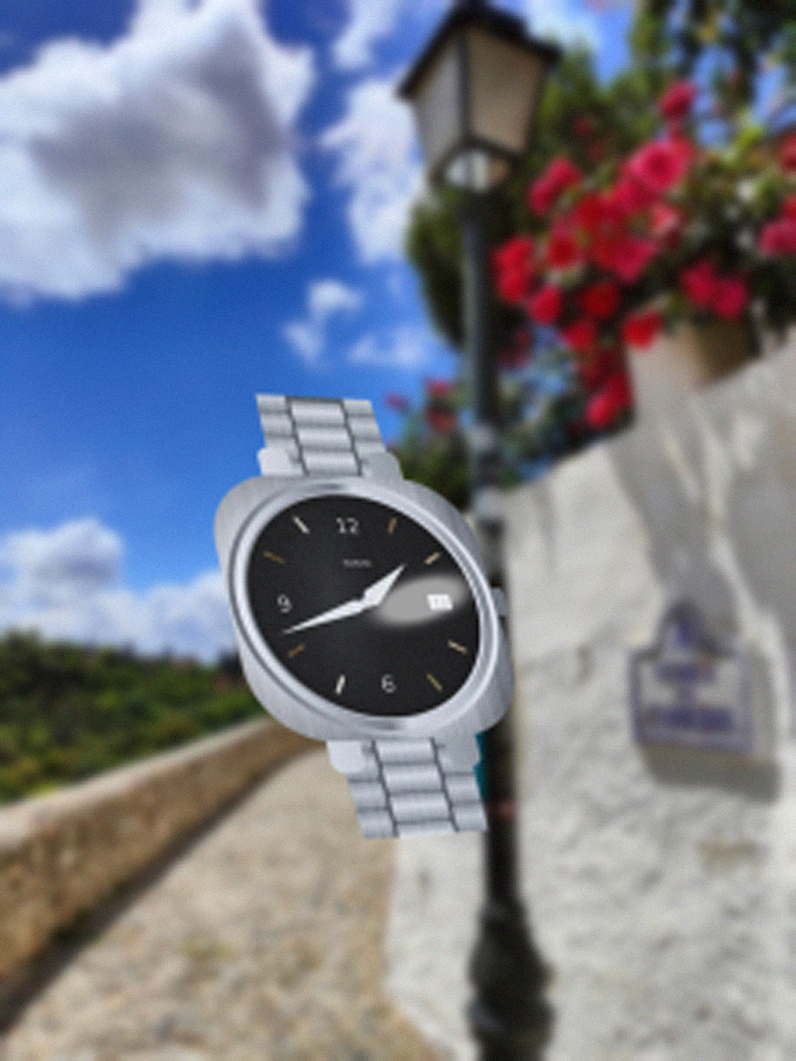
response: 1 h 42 min
